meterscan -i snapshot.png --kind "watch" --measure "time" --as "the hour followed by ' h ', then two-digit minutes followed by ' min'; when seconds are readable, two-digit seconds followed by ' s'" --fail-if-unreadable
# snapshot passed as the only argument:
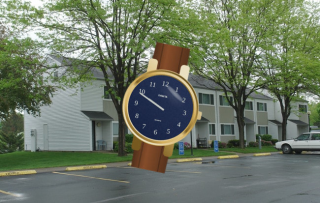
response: 9 h 49 min
